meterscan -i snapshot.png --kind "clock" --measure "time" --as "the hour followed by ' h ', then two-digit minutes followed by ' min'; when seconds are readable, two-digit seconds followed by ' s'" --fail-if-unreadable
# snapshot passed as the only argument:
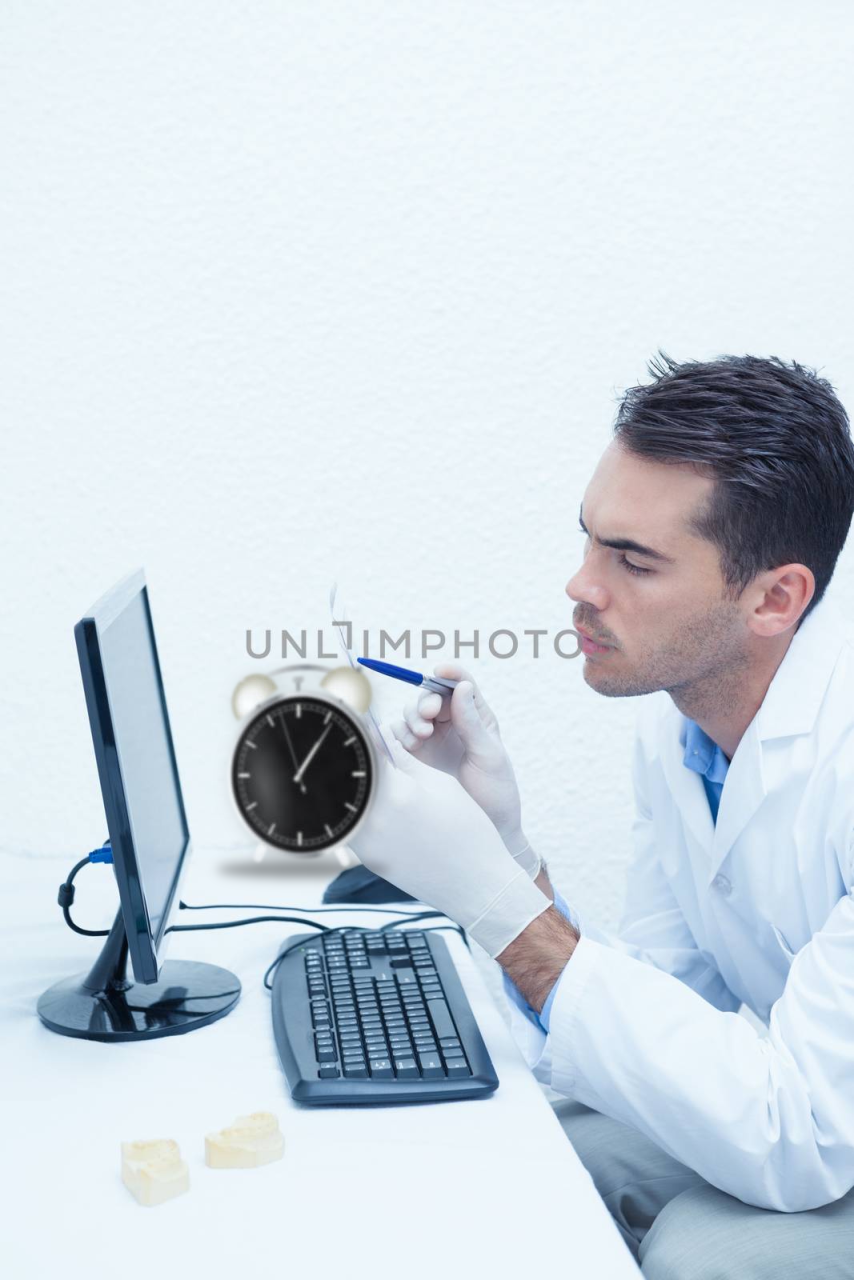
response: 1 h 05 min 57 s
